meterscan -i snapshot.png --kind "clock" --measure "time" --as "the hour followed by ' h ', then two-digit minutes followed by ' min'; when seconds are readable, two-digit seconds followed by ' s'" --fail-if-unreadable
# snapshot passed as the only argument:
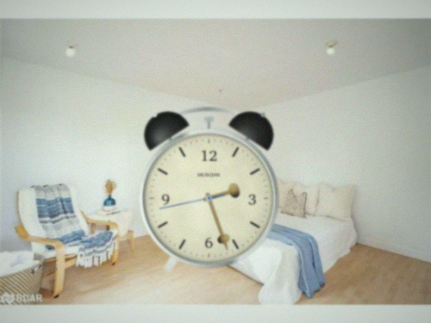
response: 2 h 26 min 43 s
